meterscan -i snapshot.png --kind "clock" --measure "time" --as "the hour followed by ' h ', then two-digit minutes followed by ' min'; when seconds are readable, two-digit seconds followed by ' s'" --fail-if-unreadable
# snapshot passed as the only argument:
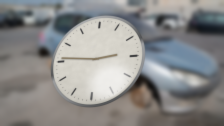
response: 2 h 46 min
